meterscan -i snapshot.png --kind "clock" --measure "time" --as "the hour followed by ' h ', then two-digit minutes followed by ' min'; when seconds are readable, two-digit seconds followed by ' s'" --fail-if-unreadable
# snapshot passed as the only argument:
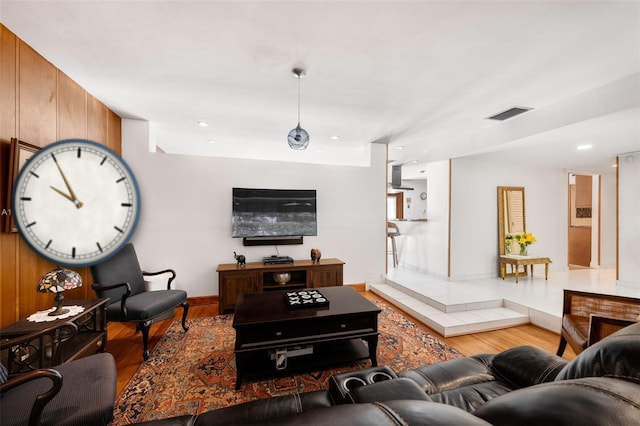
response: 9 h 55 min
